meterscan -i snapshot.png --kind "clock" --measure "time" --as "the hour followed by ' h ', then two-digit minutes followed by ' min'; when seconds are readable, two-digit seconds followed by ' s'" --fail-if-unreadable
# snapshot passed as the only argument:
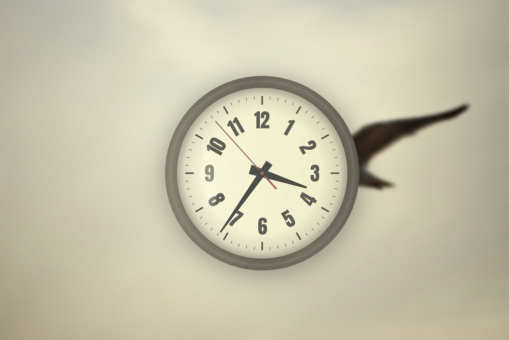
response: 3 h 35 min 53 s
